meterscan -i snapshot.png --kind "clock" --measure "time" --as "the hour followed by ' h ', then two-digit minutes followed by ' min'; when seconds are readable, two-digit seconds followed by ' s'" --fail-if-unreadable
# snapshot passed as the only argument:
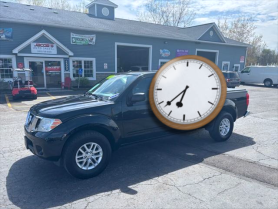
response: 6 h 38 min
